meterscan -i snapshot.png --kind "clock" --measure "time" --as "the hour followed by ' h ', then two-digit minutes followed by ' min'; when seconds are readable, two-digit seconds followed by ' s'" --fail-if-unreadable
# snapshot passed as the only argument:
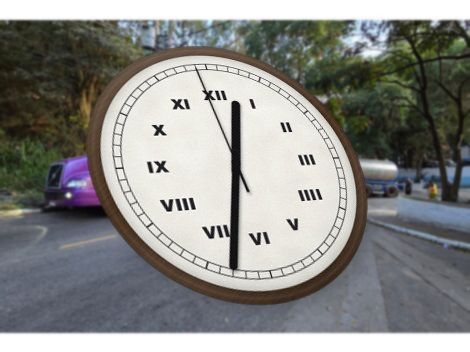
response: 12 h 32 min 59 s
